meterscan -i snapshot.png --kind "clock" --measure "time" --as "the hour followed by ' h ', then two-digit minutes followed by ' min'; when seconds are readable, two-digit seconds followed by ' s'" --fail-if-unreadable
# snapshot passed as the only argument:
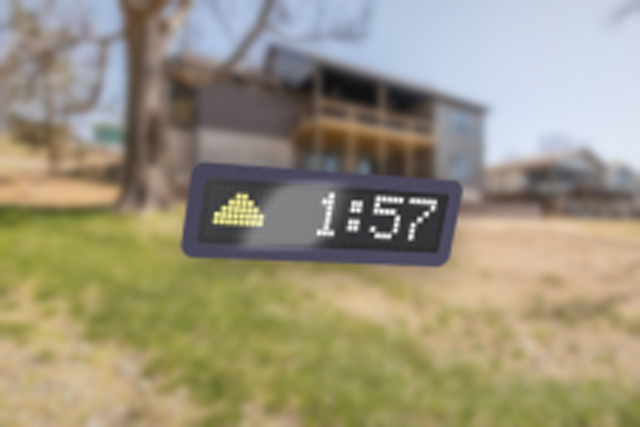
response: 1 h 57 min
